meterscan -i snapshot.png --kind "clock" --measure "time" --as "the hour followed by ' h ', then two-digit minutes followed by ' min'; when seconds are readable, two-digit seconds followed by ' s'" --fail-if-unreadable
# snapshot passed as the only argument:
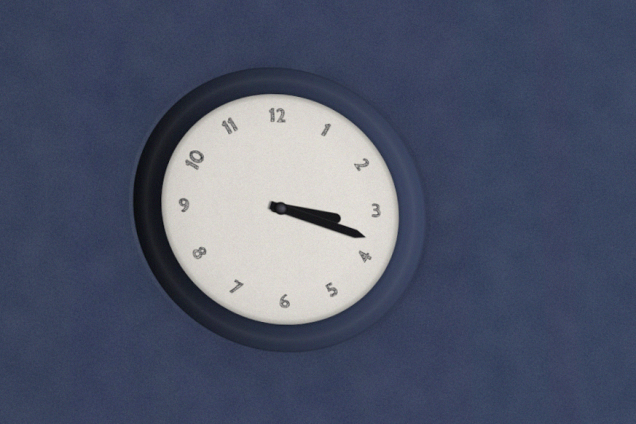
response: 3 h 18 min
